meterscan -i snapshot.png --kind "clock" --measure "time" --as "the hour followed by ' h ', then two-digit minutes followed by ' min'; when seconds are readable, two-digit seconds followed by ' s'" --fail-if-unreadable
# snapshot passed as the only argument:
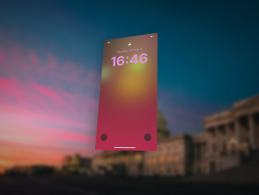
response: 16 h 46 min
